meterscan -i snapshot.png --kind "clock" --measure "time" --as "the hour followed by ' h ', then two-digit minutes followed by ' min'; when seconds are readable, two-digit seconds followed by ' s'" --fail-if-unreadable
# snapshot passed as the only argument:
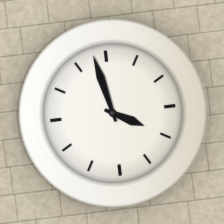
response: 3 h 58 min
